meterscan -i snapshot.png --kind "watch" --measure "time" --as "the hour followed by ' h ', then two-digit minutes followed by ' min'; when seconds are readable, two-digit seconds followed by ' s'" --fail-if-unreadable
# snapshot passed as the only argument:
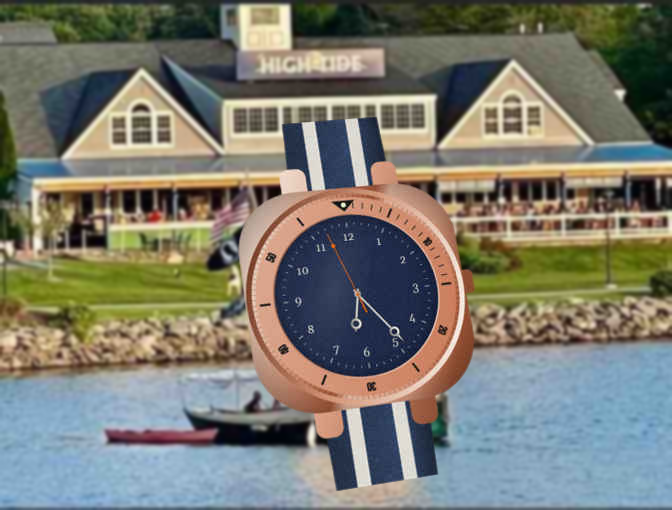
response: 6 h 23 min 57 s
